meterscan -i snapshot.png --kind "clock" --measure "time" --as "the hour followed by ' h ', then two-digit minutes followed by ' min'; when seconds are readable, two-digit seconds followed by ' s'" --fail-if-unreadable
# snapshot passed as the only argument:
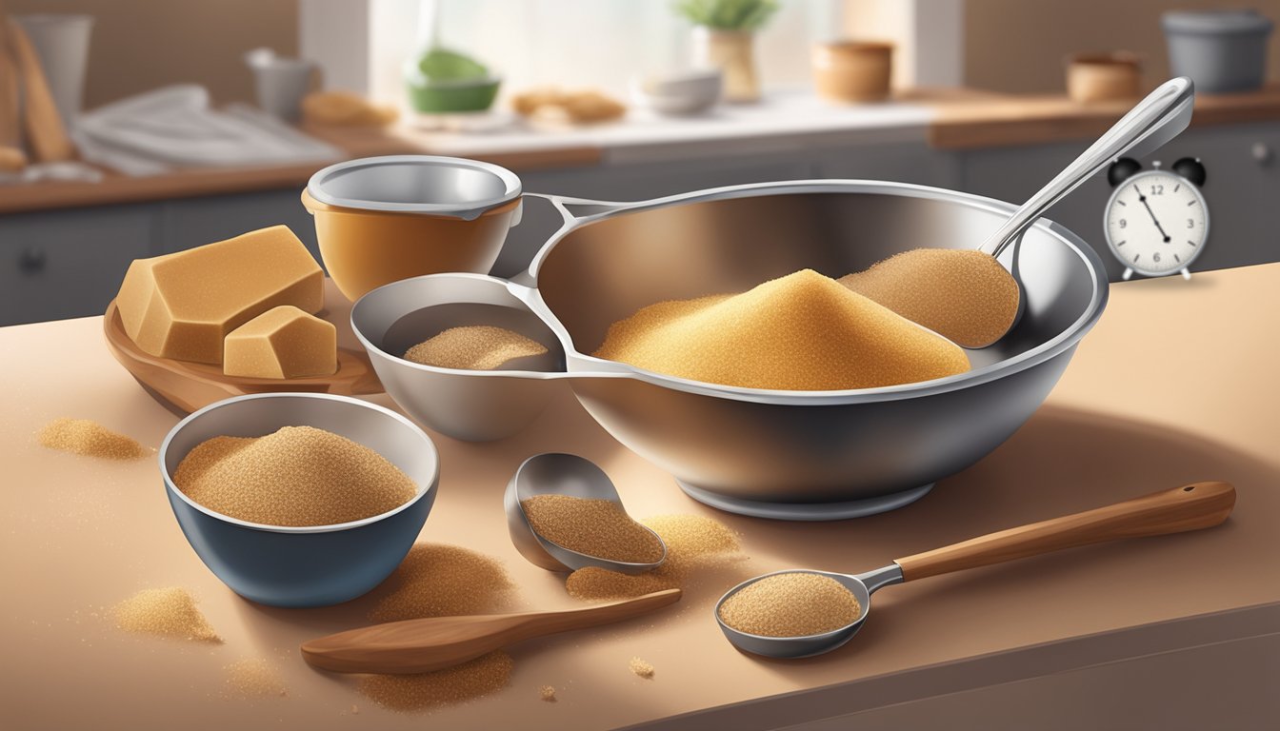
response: 4 h 55 min
